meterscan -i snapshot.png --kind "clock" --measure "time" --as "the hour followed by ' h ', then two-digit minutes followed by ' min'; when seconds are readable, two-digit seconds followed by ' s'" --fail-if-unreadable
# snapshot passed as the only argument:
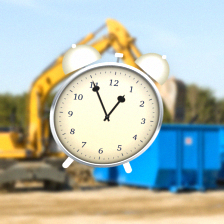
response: 12 h 55 min
